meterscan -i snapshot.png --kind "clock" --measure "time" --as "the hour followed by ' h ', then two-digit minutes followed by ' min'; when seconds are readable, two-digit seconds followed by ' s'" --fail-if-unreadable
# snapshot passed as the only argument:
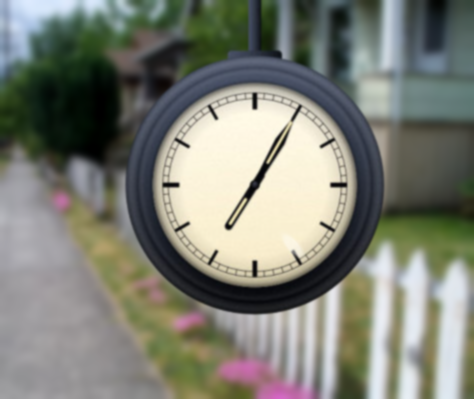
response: 7 h 05 min
